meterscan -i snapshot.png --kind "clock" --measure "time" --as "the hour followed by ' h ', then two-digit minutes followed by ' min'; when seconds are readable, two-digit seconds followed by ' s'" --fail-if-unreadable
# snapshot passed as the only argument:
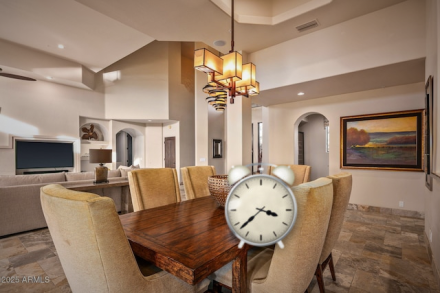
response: 3 h 38 min
